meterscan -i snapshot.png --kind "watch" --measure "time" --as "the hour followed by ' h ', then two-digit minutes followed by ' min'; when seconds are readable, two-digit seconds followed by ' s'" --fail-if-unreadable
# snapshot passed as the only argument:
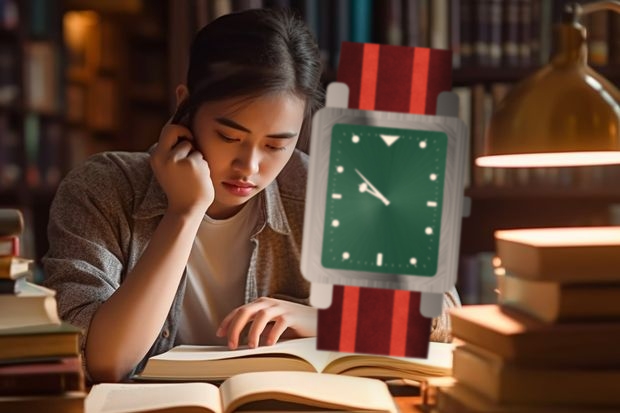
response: 9 h 52 min
